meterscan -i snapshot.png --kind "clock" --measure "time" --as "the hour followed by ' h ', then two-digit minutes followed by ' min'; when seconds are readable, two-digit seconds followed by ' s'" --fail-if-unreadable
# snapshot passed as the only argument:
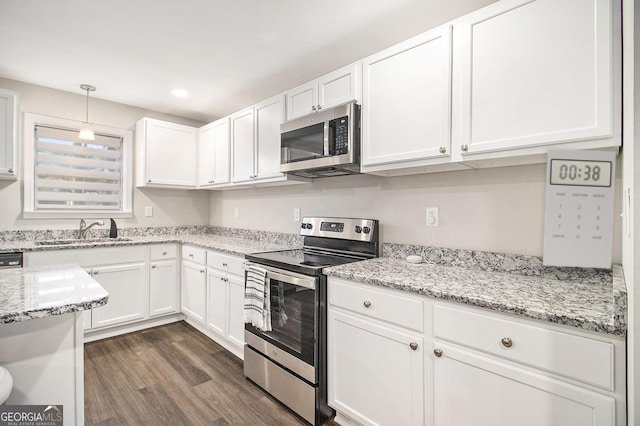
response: 0 h 38 min
